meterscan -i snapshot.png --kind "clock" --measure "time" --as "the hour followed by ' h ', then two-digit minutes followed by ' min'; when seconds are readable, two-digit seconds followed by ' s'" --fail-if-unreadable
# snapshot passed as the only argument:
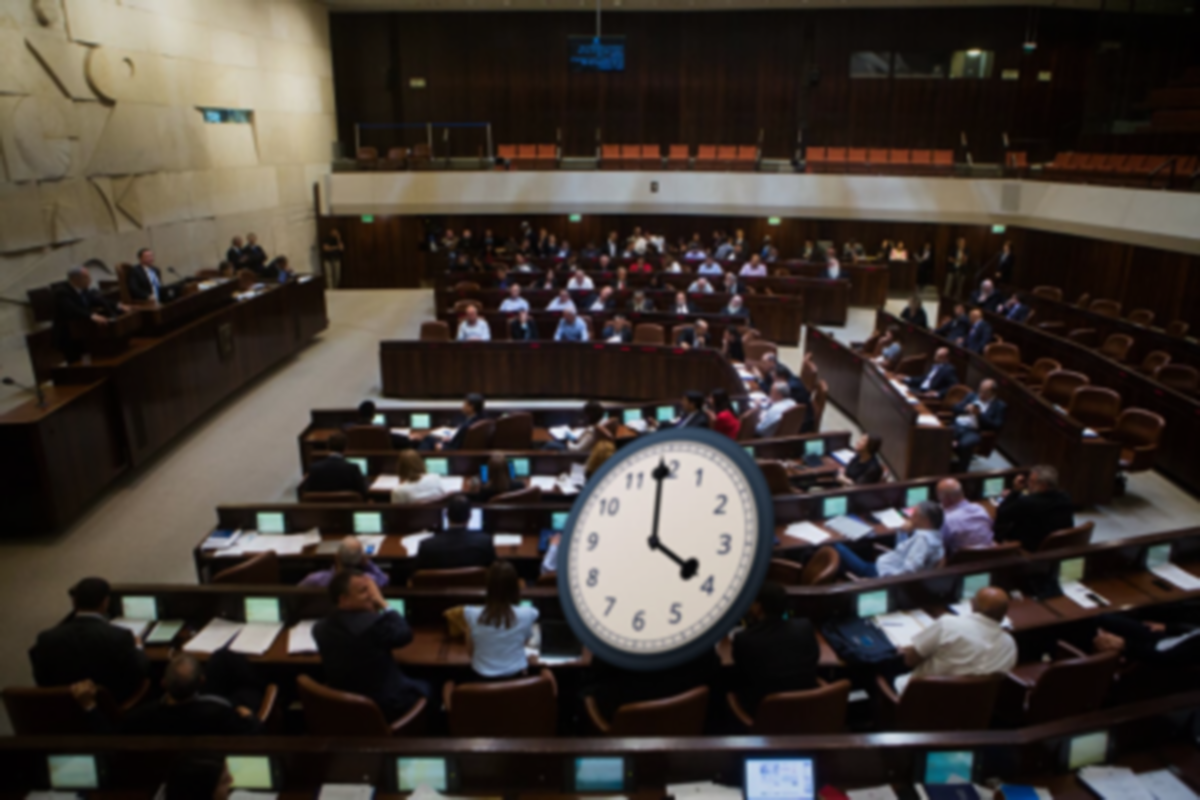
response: 3 h 59 min
